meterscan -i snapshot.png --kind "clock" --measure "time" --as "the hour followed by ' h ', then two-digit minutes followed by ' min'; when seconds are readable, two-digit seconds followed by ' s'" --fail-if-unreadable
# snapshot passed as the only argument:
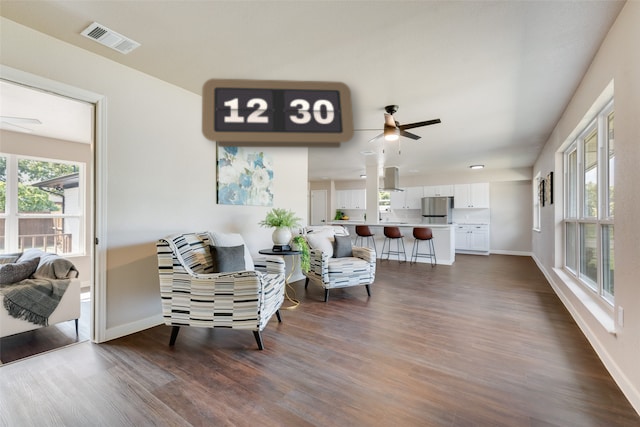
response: 12 h 30 min
